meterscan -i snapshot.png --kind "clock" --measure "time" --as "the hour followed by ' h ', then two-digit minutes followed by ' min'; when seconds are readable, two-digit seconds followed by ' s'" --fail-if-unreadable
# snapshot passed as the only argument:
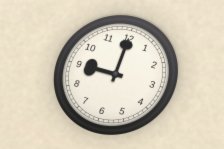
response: 9 h 00 min
